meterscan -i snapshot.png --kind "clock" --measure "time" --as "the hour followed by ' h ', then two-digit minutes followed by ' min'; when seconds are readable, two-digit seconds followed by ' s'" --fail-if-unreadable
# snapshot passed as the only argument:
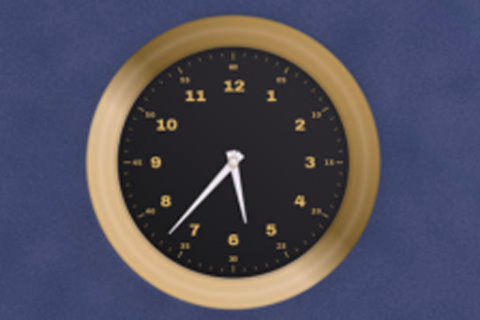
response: 5 h 37 min
